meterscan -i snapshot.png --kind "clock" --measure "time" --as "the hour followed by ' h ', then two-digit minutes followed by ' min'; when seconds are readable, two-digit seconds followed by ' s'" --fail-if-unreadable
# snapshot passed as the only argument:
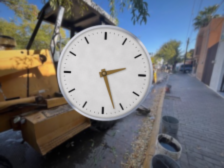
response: 2 h 27 min
